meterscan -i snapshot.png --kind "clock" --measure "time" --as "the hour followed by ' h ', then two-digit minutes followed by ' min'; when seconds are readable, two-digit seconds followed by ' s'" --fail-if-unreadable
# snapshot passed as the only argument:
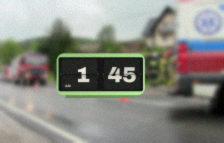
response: 1 h 45 min
